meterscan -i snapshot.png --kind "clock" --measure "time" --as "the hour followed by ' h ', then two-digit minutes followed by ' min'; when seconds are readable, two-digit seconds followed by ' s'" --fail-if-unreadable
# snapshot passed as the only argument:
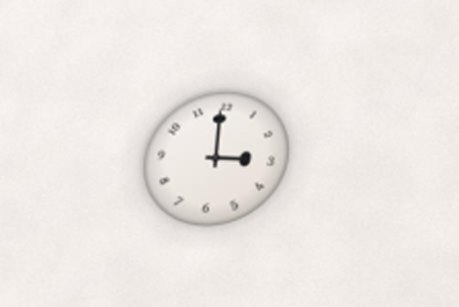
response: 2 h 59 min
